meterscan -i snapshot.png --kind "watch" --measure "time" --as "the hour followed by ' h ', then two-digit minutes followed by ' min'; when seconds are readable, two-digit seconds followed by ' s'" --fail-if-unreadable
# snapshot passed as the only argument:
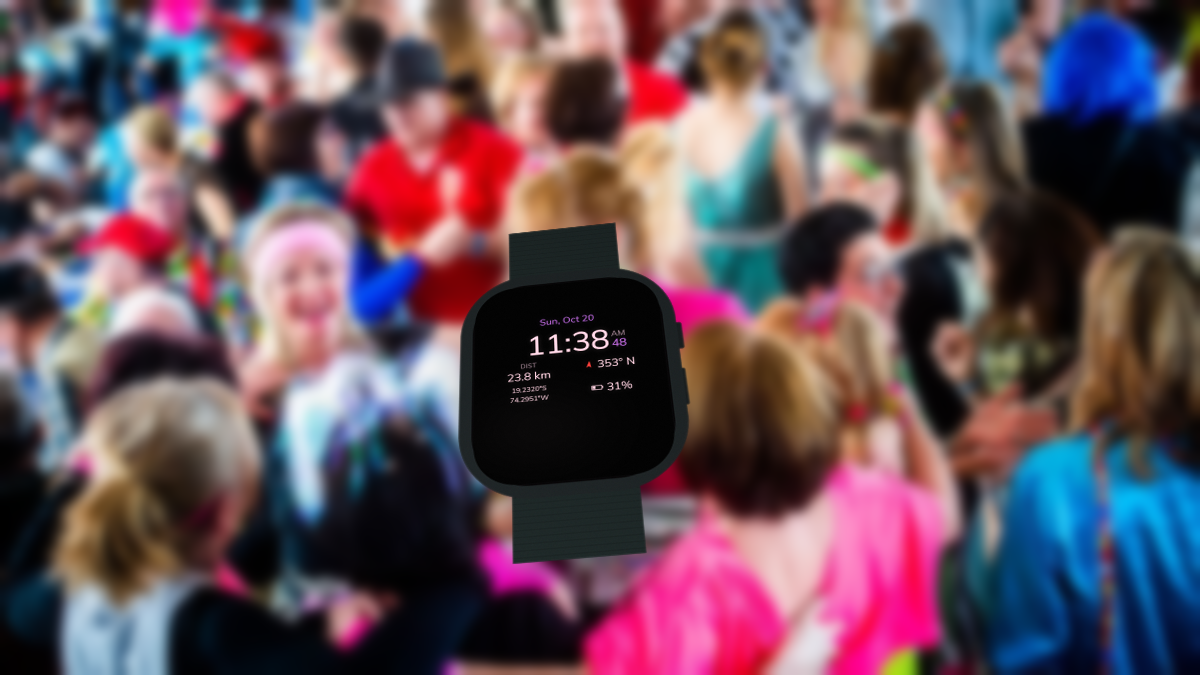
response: 11 h 38 min 48 s
